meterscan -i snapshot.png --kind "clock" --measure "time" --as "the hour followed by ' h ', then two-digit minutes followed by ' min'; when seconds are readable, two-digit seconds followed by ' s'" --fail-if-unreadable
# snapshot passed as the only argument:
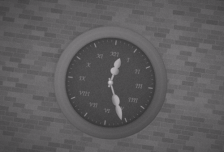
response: 12 h 26 min
